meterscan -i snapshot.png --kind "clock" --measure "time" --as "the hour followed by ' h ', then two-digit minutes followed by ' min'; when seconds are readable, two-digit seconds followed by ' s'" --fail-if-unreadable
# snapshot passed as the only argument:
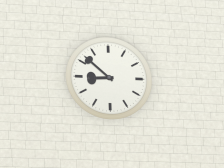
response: 8 h 52 min
